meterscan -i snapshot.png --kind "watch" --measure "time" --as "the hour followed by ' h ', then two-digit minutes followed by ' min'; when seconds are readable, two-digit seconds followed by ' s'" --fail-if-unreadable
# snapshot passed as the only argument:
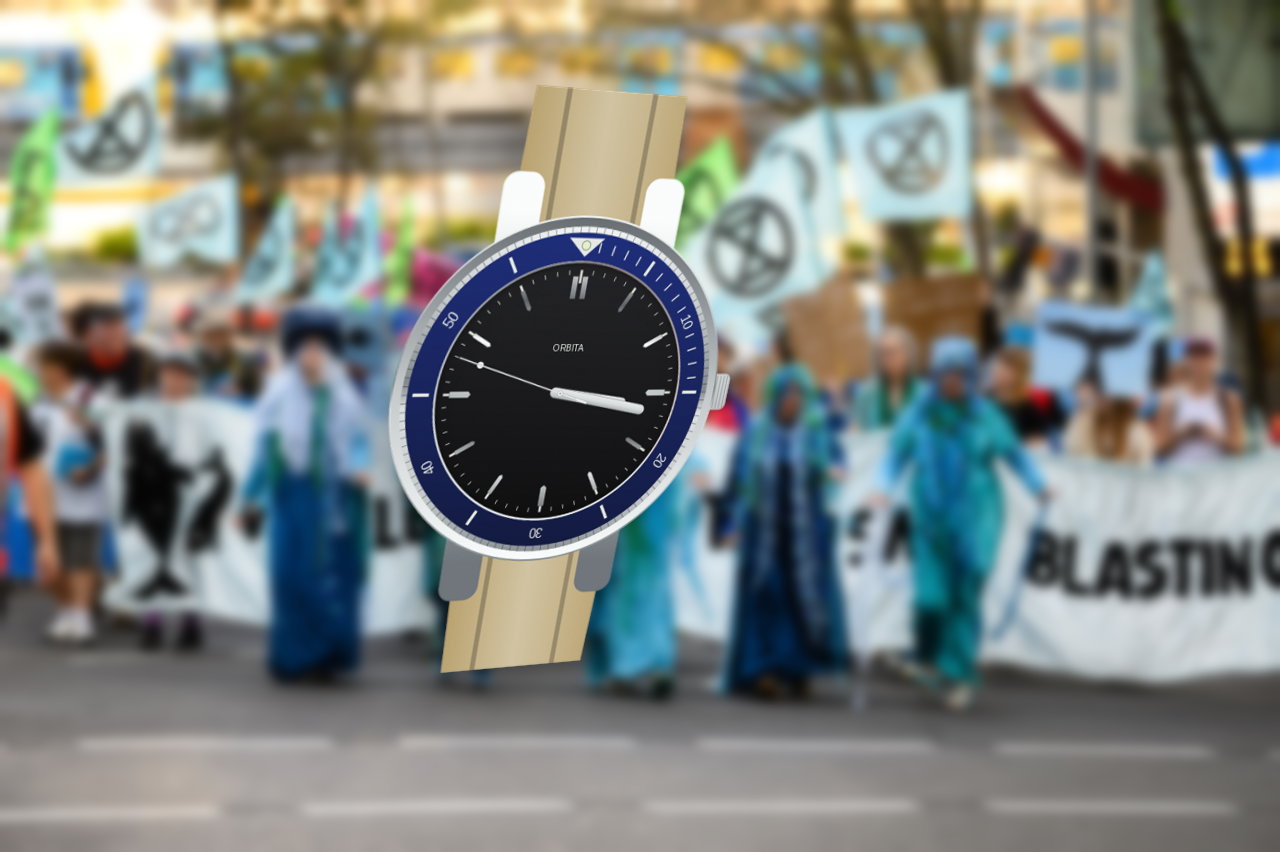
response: 3 h 16 min 48 s
